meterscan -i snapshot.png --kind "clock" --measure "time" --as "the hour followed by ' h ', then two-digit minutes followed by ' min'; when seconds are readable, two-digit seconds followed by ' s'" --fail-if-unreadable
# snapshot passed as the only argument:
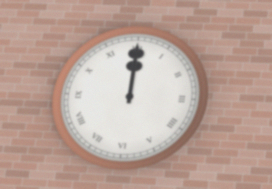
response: 12 h 00 min
